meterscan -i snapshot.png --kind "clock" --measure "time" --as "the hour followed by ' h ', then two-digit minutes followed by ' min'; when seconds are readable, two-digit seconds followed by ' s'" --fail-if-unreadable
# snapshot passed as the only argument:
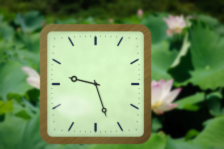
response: 9 h 27 min
